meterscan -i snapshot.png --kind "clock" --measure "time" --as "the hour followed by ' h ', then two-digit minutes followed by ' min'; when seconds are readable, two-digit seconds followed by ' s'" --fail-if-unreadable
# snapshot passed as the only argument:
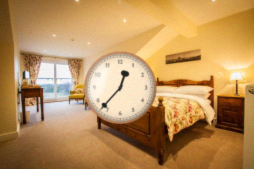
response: 12 h 37 min
